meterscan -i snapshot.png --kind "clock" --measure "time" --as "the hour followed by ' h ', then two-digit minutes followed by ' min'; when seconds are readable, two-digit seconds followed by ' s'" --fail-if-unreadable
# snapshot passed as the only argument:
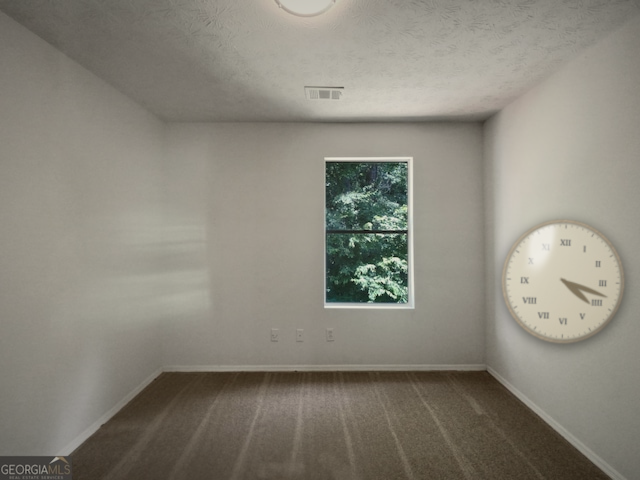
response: 4 h 18 min
